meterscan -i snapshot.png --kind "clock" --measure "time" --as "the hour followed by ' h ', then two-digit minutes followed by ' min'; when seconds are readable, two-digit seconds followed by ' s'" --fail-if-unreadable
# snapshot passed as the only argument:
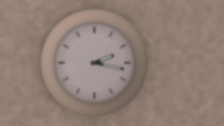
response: 2 h 17 min
